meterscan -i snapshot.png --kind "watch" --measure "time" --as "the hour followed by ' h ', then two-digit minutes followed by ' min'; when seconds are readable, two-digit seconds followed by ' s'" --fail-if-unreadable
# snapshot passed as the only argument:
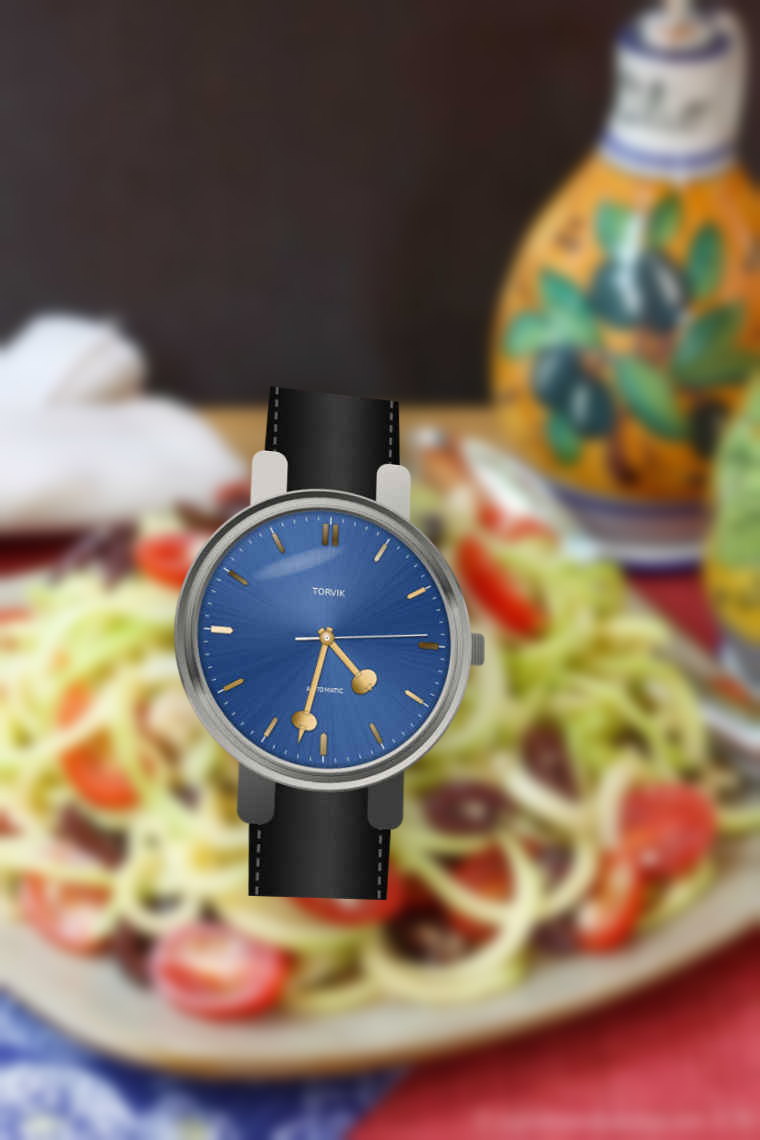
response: 4 h 32 min 14 s
